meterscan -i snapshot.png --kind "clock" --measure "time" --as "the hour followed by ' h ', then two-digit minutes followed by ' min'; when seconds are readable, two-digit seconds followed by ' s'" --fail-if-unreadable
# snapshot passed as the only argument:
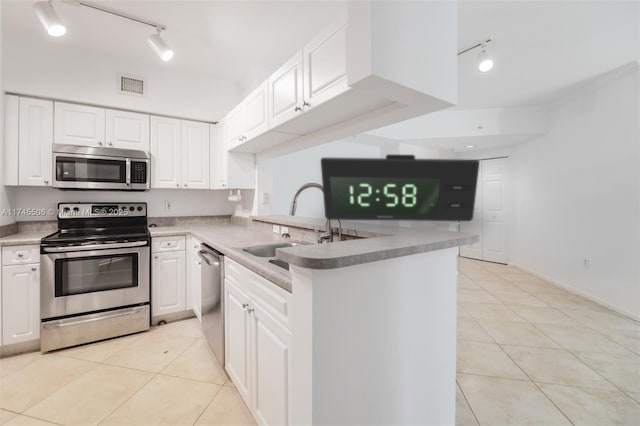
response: 12 h 58 min
